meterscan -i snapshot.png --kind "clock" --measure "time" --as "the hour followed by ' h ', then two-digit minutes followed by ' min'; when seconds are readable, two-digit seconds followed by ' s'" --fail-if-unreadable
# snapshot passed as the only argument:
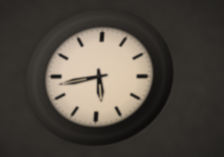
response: 5 h 43 min
